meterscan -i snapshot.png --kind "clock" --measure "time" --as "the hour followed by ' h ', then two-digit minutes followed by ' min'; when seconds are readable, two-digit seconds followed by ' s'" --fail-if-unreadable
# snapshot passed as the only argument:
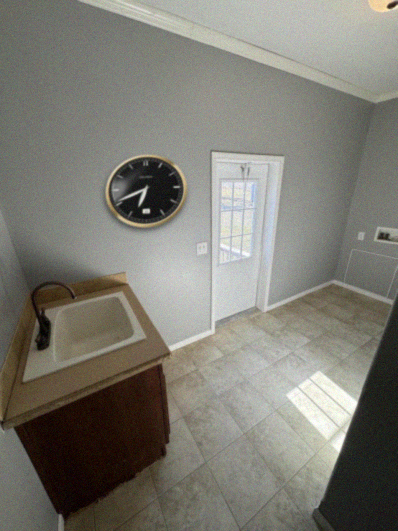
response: 6 h 41 min
